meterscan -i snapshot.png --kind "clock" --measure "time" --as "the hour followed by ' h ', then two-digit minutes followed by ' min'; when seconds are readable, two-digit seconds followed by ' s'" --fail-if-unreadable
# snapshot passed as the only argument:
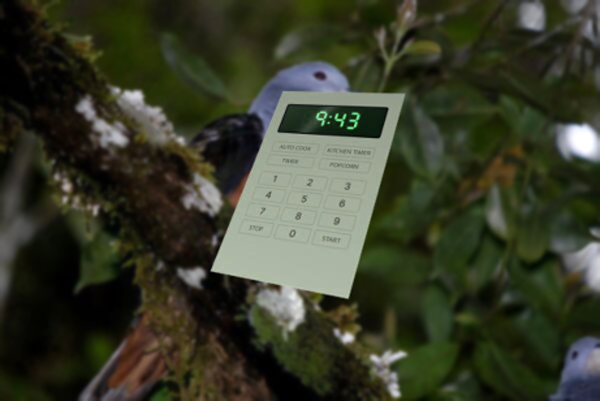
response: 9 h 43 min
